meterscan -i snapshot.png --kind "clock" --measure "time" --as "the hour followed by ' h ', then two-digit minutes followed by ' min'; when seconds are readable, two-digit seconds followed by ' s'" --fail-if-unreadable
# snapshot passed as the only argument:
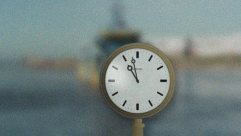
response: 10 h 58 min
